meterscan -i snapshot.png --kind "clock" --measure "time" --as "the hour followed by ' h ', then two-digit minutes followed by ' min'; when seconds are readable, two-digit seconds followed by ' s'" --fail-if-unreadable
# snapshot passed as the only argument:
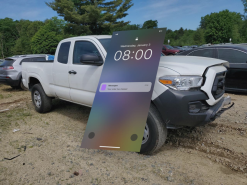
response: 8 h 00 min
